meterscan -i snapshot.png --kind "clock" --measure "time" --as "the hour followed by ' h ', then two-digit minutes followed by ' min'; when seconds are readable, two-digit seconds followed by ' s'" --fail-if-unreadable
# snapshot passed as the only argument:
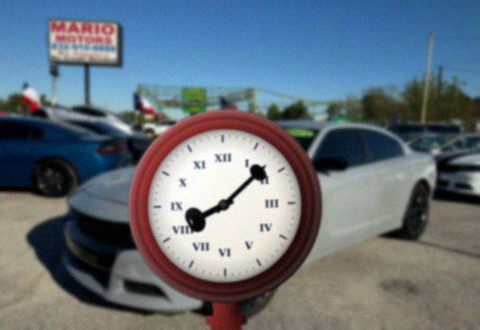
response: 8 h 08 min
